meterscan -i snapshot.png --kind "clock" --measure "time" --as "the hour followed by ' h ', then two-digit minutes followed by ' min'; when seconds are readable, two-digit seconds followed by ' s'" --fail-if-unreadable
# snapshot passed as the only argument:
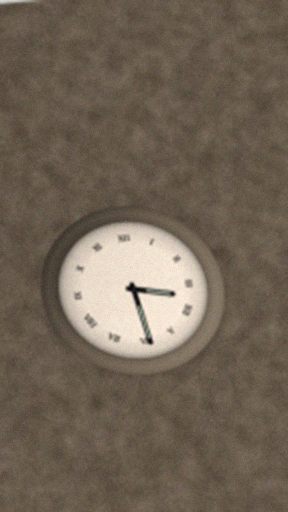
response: 3 h 29 min
